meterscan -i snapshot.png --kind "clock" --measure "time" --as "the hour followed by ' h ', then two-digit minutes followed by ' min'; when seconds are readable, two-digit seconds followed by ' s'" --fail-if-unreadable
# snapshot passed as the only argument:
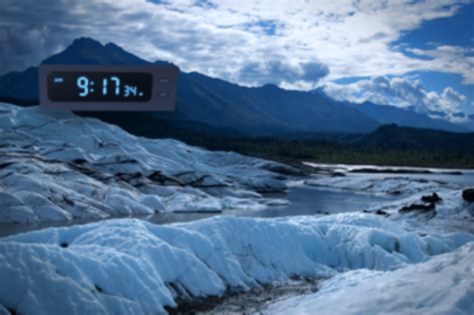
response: 9 h 17 min 34 s
